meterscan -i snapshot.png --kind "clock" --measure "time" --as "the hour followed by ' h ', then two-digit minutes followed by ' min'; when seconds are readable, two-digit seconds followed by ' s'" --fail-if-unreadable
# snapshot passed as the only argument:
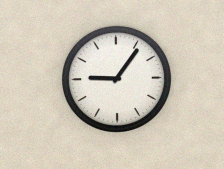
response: 9 h 06 min
